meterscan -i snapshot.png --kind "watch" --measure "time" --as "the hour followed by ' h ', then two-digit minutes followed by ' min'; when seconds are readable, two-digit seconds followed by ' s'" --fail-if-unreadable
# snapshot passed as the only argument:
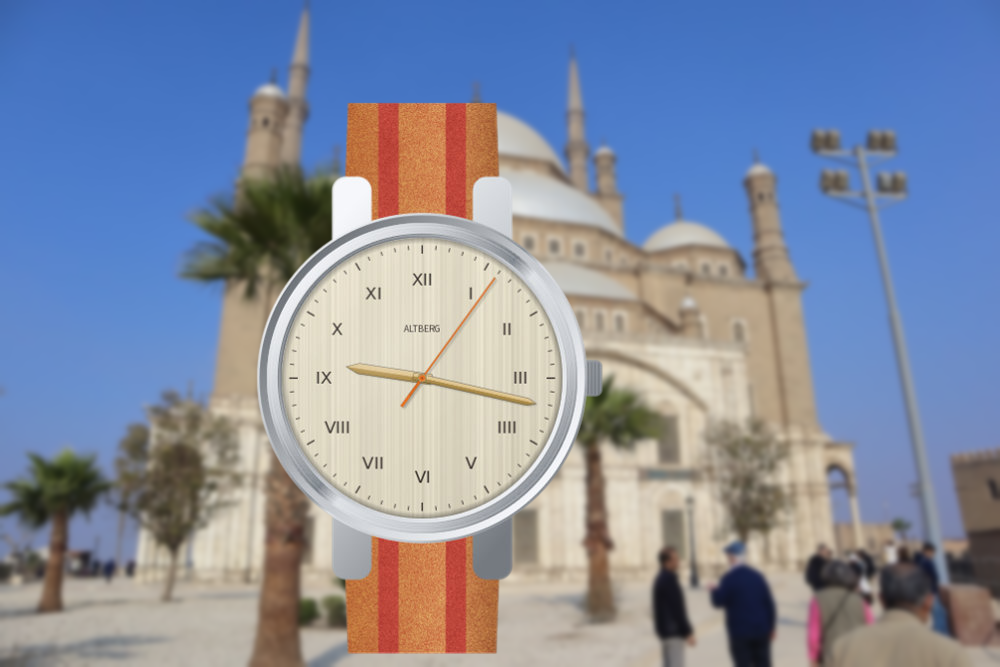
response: 9 h 17 min 06 s
